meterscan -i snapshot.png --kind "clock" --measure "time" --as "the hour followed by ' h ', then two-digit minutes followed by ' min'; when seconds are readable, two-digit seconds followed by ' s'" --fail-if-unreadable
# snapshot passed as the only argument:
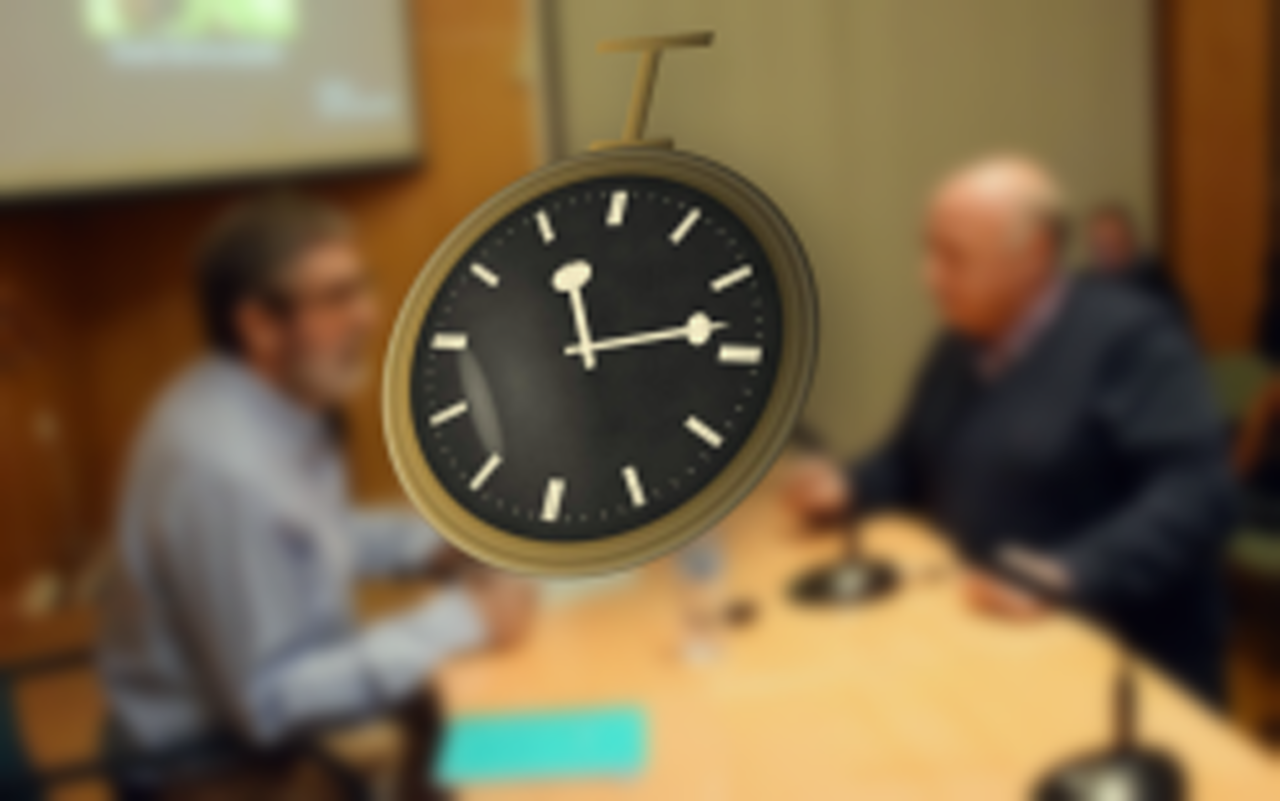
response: 11 h 13 min
